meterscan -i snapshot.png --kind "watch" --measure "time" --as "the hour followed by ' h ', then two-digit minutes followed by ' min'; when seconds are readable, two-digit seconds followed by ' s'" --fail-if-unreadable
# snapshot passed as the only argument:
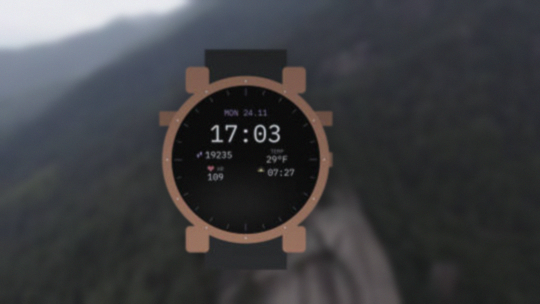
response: 17 h 03 min
